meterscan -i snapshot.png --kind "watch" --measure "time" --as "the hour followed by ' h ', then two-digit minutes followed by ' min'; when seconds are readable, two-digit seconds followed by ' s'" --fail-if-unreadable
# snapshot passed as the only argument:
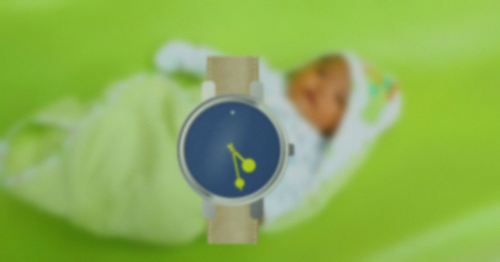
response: 4 h 28 min
